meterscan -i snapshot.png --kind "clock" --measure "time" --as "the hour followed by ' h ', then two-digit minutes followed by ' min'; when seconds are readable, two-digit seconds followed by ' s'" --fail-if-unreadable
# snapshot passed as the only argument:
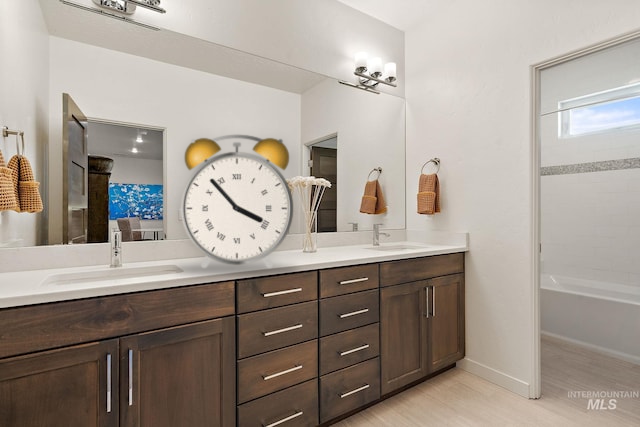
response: 3 h 53 min
